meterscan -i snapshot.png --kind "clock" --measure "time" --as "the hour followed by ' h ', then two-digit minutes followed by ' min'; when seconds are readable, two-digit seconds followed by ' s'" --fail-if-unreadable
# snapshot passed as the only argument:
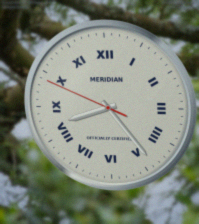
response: 8 h 23 min 49 s
